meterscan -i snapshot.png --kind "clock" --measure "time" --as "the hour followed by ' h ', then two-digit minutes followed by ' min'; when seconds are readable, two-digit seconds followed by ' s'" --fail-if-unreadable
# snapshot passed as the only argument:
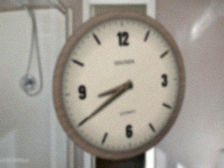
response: 8 h 40 min
